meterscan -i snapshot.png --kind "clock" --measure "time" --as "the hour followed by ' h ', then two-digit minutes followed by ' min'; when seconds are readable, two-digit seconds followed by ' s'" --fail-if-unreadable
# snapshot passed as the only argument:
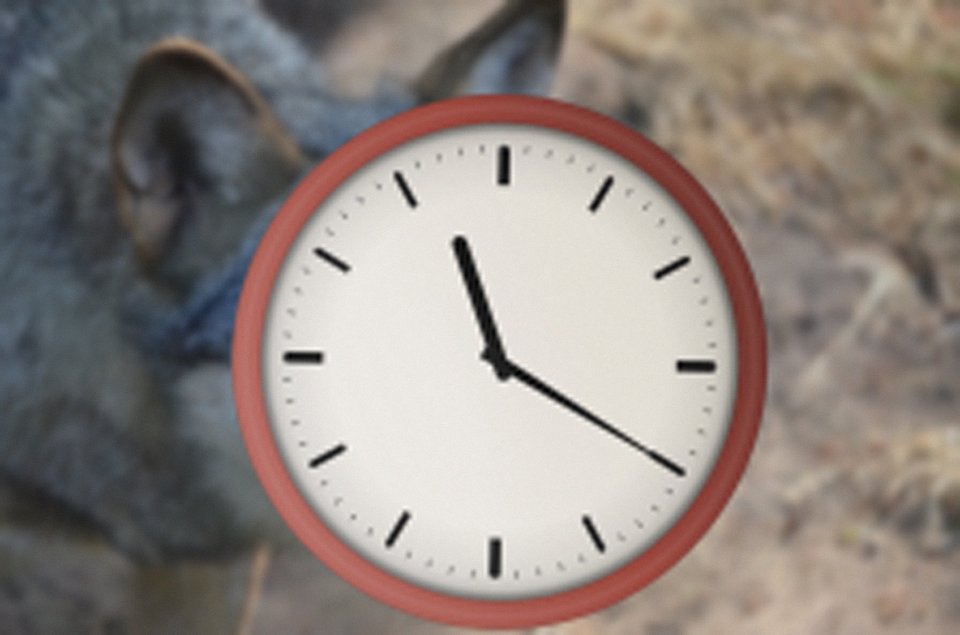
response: 11 h 20 min
